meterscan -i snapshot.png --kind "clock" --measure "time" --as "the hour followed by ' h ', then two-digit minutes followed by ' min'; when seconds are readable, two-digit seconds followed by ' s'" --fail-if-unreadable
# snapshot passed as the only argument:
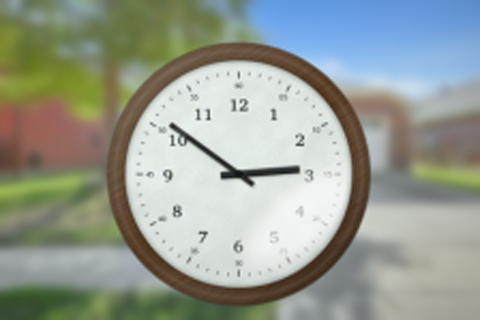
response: 2 h 51 min
